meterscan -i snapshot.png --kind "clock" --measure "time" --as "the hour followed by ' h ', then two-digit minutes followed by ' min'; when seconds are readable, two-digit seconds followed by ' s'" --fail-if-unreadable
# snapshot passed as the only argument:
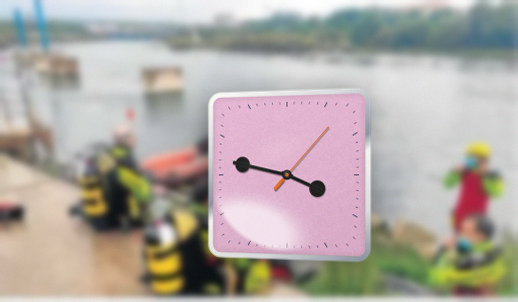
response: 3 h 47 min 07 s
